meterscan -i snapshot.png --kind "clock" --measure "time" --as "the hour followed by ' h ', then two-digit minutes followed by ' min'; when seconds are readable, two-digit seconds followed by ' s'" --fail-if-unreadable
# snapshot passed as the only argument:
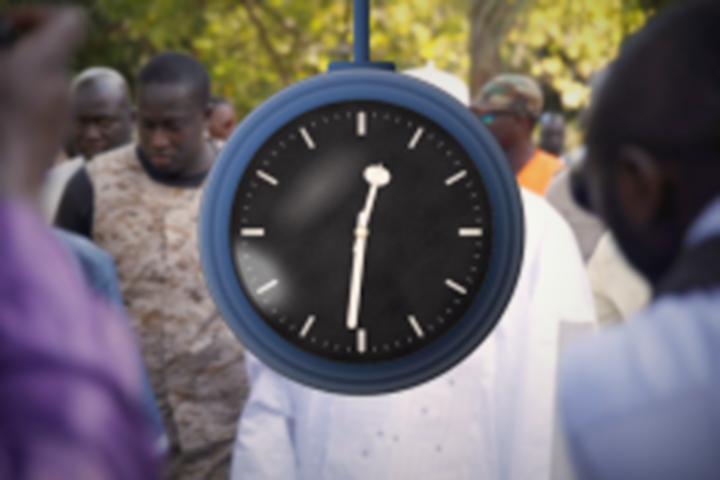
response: 12 h 31 min
